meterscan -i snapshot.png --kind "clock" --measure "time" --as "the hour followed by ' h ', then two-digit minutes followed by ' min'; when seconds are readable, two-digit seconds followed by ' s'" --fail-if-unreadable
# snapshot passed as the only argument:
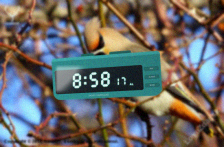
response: 8 h 58 min 17 s
